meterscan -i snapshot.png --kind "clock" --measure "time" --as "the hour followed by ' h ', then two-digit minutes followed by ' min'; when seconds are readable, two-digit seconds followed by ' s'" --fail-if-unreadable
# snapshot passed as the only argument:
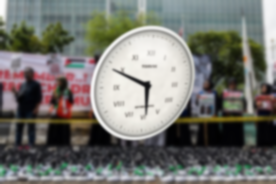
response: 5 h 49 min
